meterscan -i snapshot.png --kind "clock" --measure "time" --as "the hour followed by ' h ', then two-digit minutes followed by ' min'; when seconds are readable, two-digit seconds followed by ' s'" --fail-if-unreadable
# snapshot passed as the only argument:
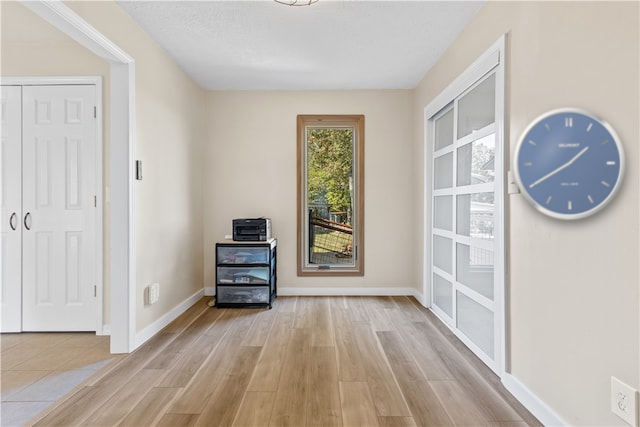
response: 1 h 40 min
